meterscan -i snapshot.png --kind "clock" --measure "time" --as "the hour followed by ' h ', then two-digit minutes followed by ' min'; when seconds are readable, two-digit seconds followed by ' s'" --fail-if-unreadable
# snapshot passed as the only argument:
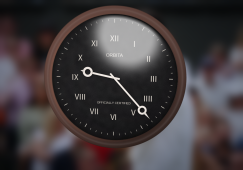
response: 9 h 23 min
